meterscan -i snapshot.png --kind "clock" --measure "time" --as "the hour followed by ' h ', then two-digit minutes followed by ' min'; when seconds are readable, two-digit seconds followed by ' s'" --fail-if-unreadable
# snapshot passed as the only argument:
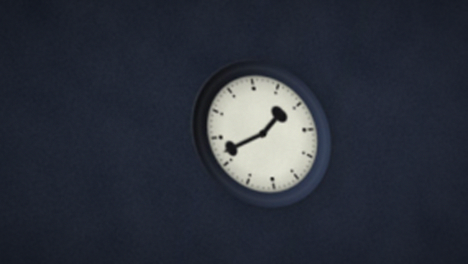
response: 1 h 42 min
